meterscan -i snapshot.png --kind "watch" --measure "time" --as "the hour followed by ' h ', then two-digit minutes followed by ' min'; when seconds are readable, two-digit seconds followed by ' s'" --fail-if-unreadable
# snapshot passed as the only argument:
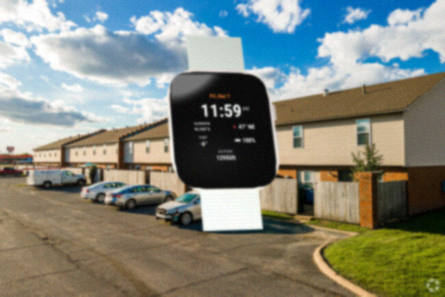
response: 11 h 59 min
